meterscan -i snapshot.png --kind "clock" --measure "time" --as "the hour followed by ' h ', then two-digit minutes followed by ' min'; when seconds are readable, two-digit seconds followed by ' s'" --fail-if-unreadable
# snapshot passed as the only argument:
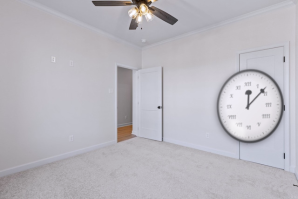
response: 12 h 08 min
